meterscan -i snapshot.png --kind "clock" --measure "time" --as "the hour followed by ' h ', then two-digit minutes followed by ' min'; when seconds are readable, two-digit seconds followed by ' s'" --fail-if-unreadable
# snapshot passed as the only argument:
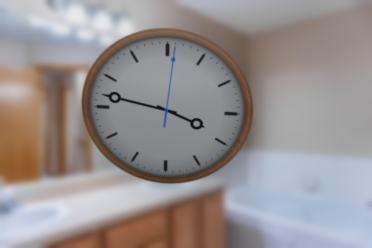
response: 3 h 47 min 01 s
